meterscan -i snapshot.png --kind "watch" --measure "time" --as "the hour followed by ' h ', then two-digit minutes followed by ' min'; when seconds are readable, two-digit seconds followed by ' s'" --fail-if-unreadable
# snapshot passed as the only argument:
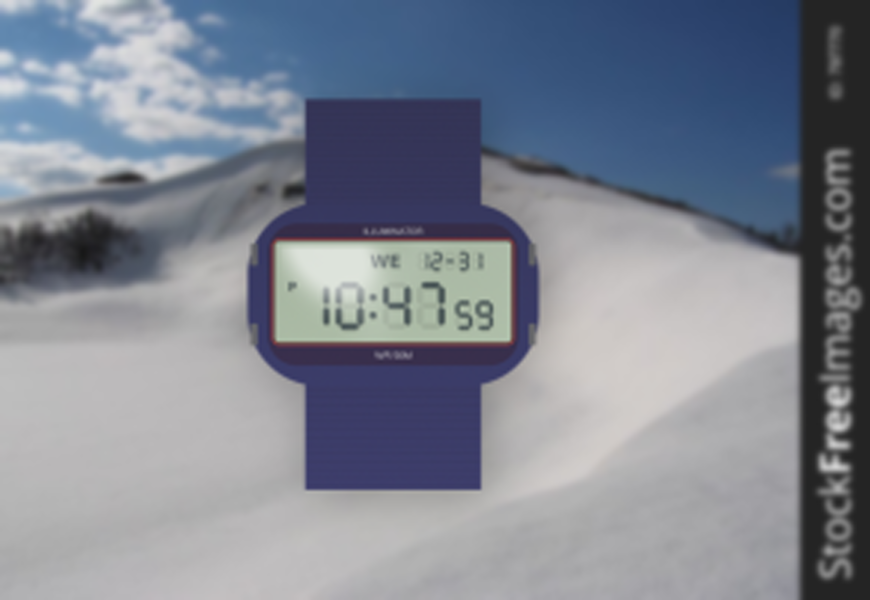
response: 10 h 47 min 59 s
